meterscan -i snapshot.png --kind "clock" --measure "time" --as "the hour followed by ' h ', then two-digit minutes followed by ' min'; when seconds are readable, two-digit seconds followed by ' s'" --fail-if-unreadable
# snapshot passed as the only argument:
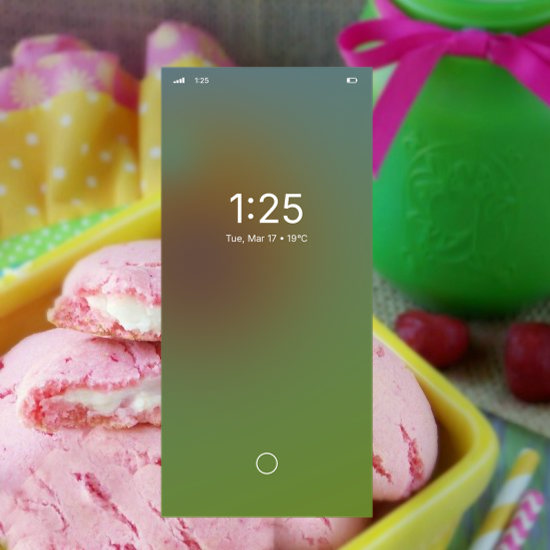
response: 1 h 25 min
